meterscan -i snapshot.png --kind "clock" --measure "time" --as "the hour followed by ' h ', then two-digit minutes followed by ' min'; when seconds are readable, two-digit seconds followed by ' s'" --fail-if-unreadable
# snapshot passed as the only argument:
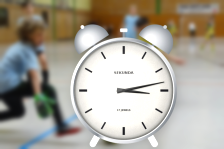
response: 3 h 13 min
